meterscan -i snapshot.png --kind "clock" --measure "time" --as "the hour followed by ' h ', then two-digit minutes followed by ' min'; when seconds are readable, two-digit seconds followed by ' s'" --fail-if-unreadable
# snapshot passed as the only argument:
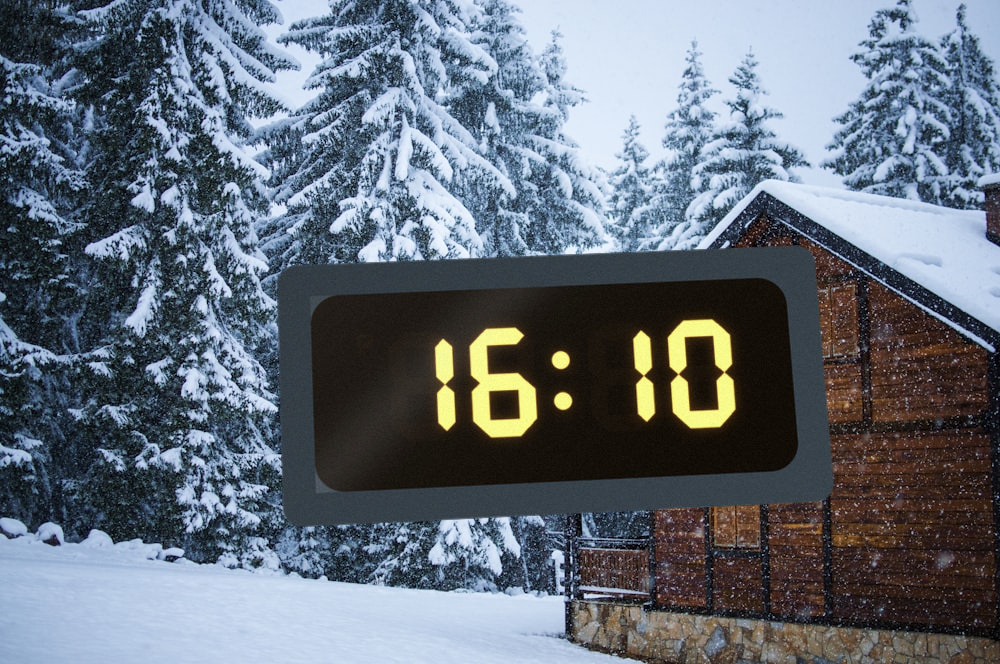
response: 16 h 10 min
